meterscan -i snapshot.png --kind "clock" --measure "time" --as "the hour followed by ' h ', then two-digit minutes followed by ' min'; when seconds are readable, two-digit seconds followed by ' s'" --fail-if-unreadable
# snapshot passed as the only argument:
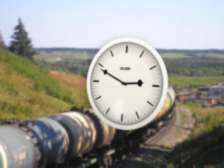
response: 2 h 49 min
